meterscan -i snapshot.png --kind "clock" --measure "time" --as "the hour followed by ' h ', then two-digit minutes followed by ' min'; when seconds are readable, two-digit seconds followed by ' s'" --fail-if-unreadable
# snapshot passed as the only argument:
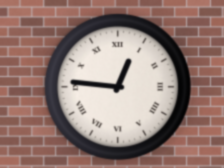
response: 12 h 46 min
